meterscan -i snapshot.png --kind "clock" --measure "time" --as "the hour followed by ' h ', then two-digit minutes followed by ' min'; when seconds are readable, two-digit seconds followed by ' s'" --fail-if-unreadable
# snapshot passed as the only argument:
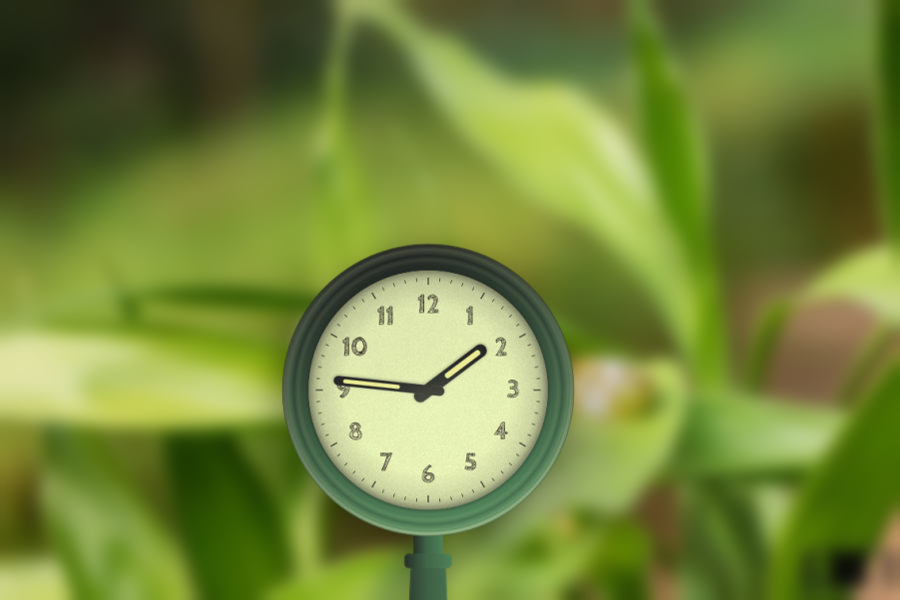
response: 1 h 46 min
